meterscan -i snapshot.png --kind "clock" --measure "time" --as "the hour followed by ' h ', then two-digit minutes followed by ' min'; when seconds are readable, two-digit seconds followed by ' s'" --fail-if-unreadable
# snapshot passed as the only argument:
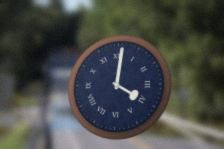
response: 4 h 01 min
